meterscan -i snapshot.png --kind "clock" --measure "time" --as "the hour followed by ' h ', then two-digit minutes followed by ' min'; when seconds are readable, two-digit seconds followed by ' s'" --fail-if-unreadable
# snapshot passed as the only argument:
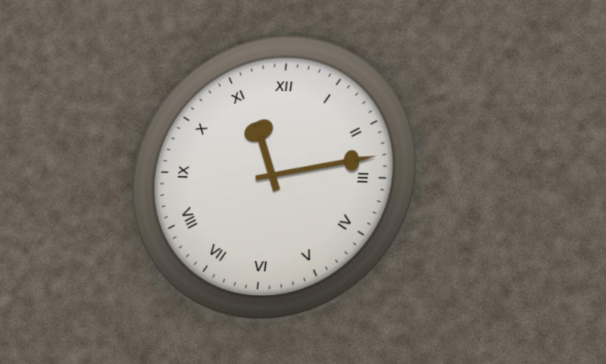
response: 11 h 13 min
